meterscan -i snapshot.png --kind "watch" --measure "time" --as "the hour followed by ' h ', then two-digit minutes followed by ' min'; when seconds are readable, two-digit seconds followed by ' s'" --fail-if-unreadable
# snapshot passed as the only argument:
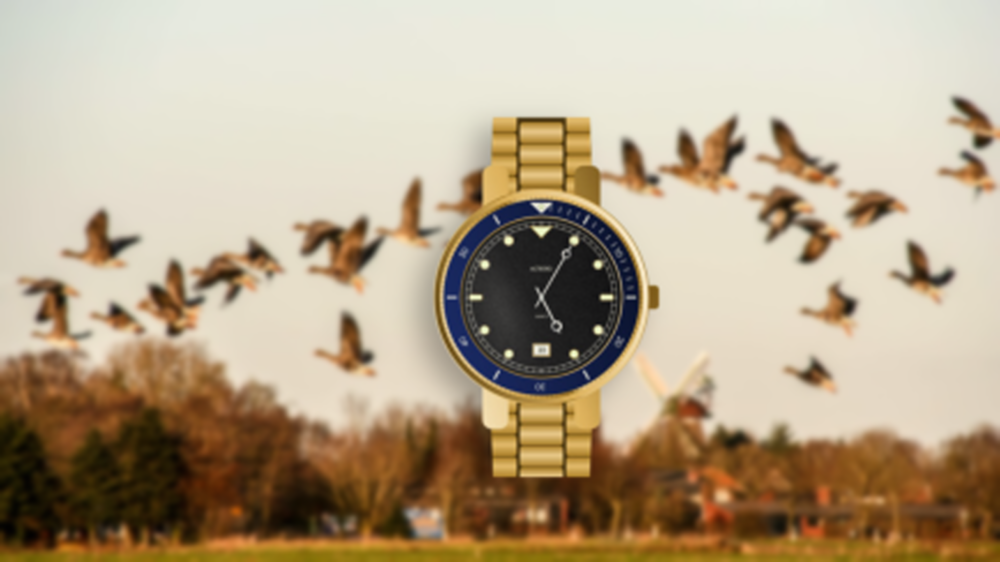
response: 5 h 05 min
